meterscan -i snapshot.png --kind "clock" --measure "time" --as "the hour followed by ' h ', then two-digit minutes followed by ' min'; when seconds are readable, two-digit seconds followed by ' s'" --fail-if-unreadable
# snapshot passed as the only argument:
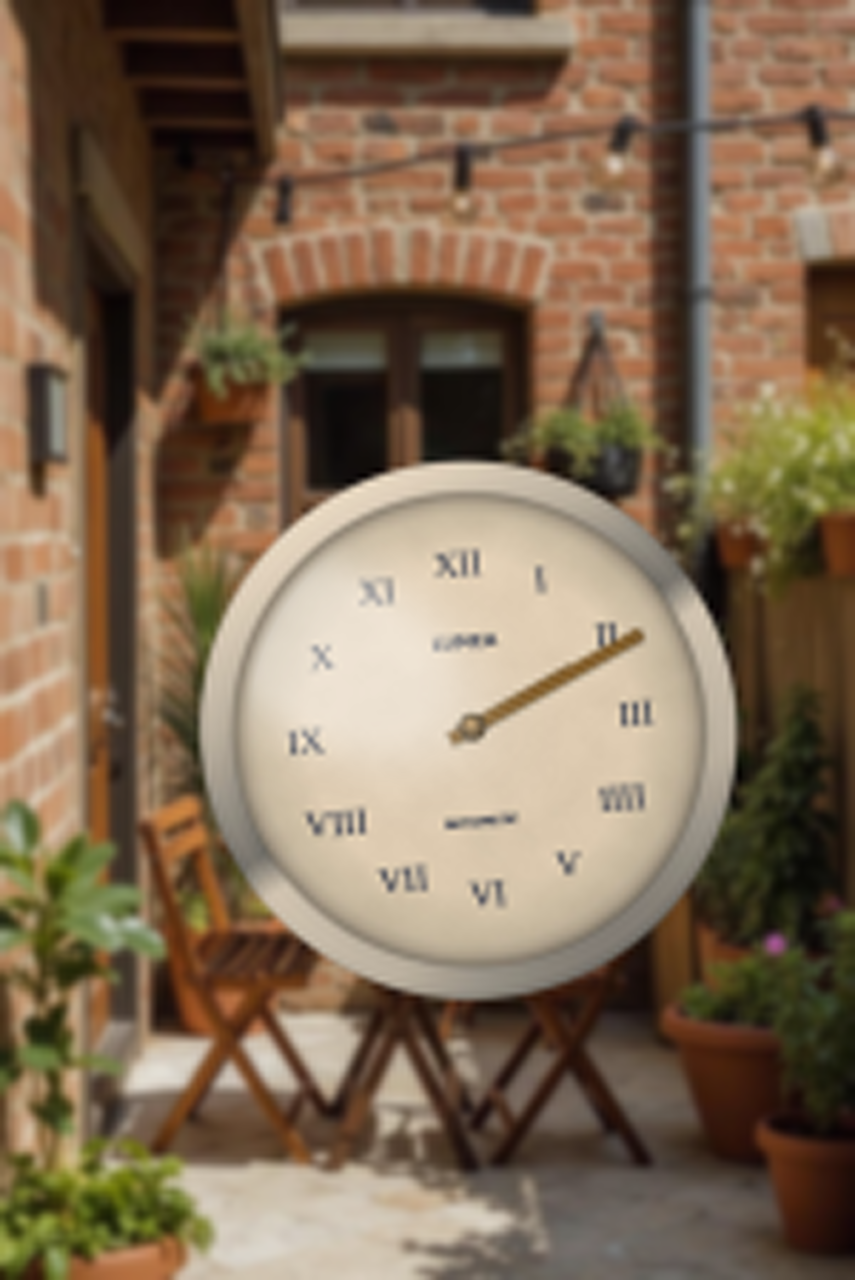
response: 2 h 11 min
